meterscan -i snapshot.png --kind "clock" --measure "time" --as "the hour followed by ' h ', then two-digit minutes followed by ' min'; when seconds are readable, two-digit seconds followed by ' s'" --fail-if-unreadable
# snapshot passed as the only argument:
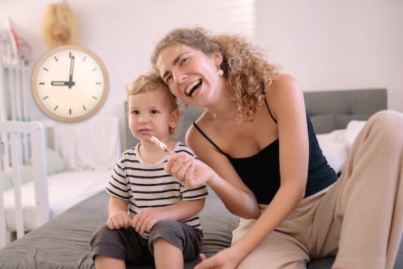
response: 9 h 01 min
